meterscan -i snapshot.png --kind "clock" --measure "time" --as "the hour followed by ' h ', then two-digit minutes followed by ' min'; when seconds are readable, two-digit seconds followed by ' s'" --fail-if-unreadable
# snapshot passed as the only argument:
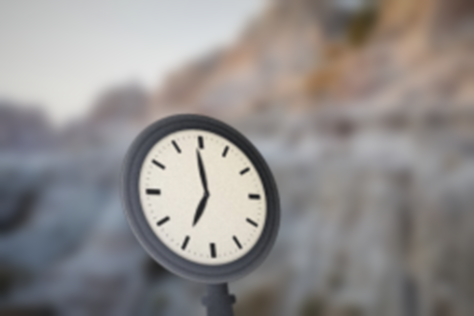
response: 6 h 59 min
